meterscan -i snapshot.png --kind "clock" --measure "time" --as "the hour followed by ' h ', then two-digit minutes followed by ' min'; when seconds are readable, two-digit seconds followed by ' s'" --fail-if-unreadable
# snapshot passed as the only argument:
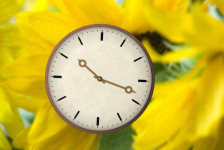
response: 10 h 18 min
